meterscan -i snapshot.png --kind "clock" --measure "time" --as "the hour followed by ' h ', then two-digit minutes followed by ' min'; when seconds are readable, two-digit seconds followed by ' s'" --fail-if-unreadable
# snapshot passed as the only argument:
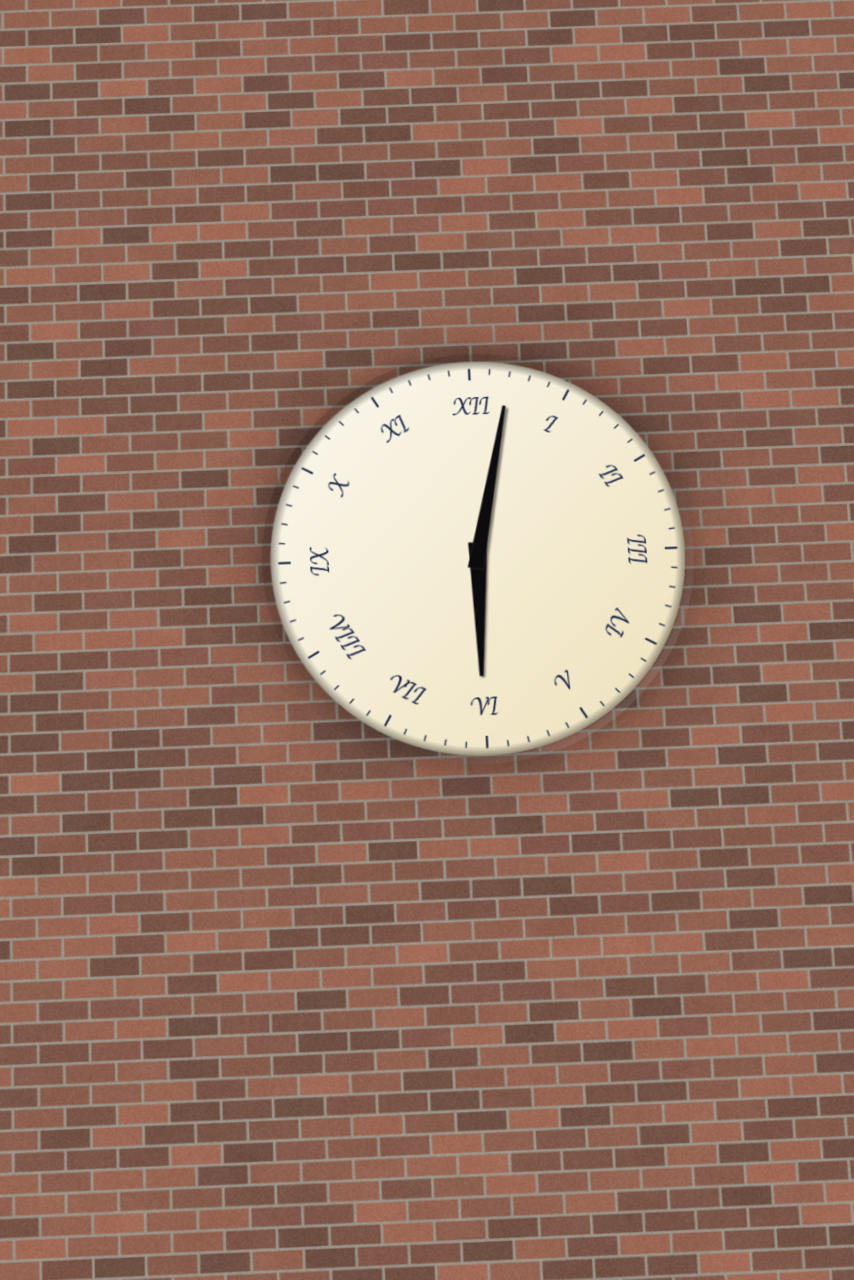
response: 6 h 02 min
